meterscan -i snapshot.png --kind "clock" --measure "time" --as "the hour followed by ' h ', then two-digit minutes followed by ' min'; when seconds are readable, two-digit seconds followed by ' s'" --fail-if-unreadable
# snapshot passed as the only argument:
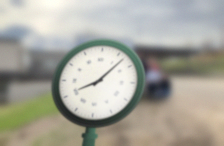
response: 8 h 07 min
